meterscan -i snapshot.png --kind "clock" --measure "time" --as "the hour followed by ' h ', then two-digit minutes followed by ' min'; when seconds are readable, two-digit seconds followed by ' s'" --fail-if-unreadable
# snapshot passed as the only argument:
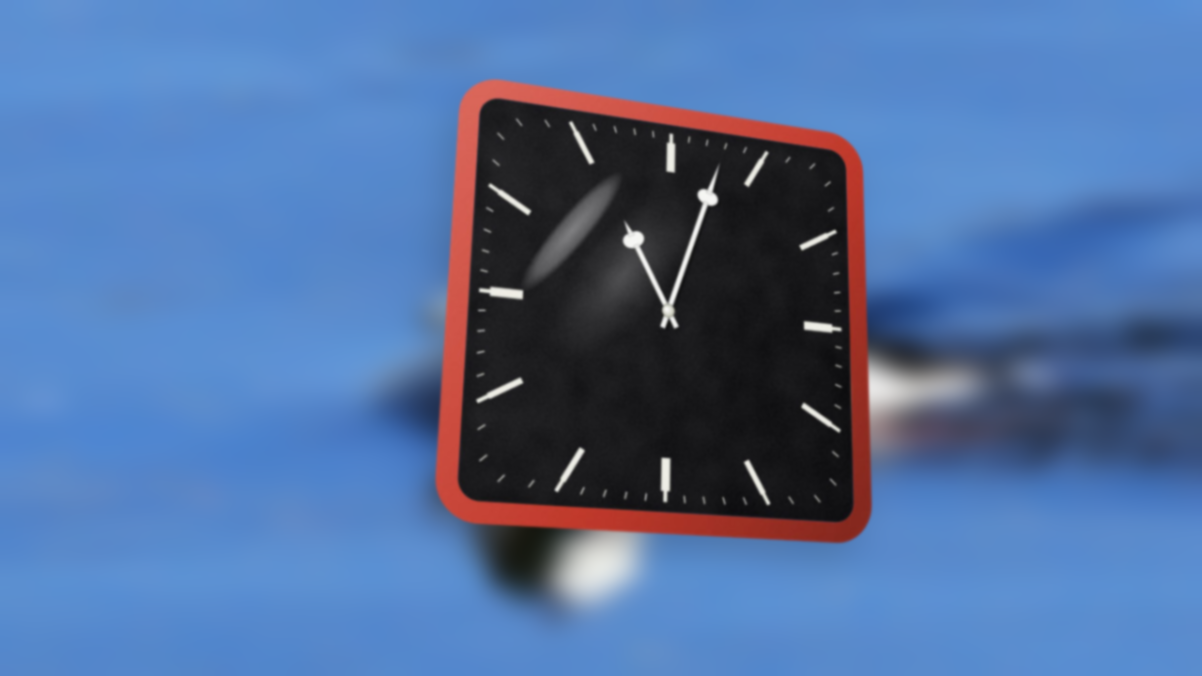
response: 11 h 03 min
